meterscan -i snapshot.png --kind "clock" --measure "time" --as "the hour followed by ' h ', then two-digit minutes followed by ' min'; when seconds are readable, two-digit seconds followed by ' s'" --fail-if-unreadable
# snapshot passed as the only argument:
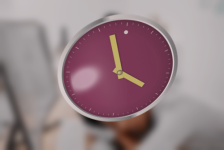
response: 3 h 57 min
